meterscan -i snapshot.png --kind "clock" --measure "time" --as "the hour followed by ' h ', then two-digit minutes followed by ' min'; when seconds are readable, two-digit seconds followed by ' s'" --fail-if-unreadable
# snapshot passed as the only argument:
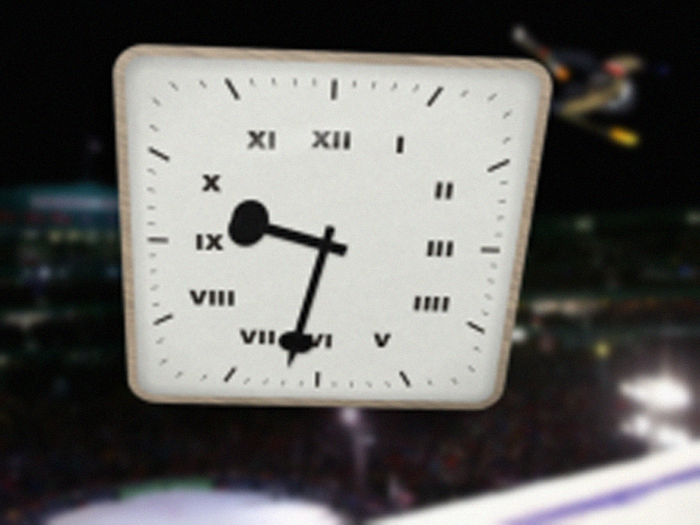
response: 9 h 32 min
